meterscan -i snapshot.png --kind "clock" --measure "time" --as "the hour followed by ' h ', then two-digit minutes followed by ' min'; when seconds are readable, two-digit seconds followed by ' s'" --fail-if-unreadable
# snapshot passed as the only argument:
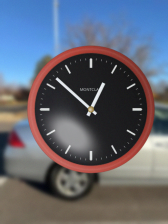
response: 12 h 52 min
